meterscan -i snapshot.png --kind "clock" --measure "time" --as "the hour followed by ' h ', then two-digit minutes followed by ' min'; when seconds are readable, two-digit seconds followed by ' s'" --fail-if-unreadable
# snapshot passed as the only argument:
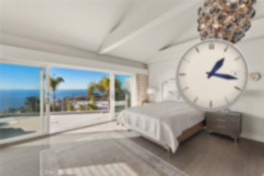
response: 1 h 17 min
